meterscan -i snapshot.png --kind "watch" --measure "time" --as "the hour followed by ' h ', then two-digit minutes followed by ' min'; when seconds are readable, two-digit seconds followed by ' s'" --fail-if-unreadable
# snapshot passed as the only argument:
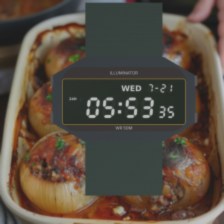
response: 5 h 53 min 35 s
